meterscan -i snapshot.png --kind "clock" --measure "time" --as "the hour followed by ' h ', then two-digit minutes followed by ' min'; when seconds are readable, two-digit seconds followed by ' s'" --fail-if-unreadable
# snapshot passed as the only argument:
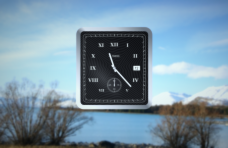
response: 11 h 23 min
